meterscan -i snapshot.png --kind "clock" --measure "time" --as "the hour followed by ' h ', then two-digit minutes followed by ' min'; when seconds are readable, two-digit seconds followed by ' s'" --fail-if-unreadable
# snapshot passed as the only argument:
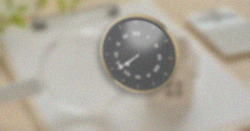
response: 7 h 39 min
